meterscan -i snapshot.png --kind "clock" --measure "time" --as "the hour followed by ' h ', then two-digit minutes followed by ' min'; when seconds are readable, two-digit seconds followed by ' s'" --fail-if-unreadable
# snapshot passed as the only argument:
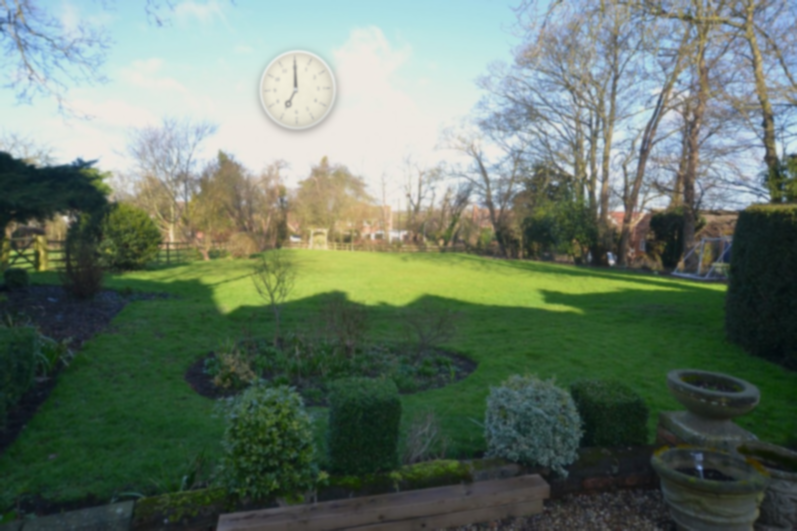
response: 7 h 00 min
